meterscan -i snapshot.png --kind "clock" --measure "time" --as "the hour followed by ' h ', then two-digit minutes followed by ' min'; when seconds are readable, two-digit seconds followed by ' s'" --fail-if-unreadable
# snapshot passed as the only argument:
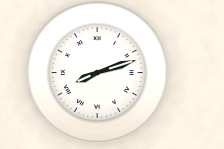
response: 8 h 12 min
